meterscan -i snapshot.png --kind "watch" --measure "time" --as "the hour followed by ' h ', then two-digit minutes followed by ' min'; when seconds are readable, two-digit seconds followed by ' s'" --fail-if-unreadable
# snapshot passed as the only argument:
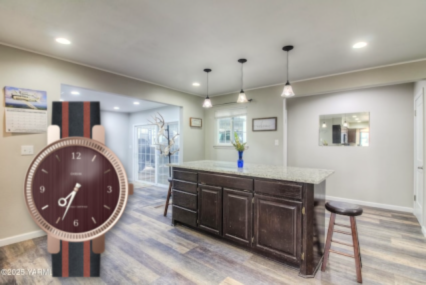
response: 7 h 34 min
